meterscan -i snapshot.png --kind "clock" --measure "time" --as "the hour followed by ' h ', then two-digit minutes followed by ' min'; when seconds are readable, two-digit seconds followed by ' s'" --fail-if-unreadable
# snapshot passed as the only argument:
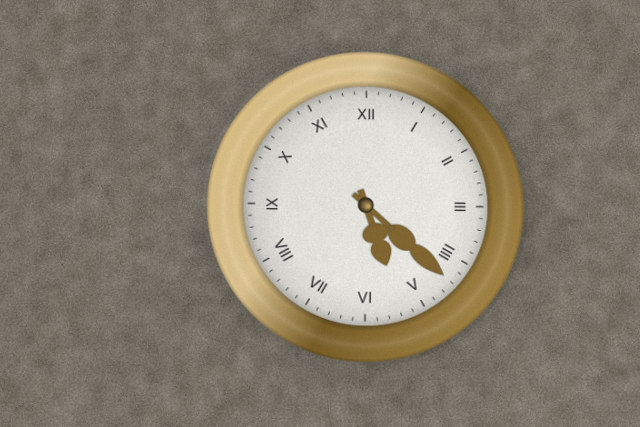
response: 5 h 22 min
